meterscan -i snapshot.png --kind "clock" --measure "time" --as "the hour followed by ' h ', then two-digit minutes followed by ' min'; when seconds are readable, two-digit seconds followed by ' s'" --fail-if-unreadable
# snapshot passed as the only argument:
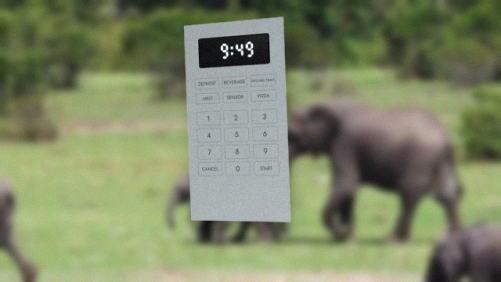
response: 9 h 49 min
